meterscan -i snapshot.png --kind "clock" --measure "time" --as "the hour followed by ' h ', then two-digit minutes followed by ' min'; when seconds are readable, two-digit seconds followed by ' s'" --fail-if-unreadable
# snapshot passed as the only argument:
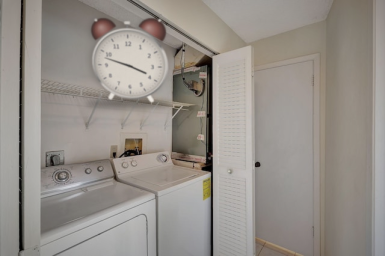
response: 3 h 48 min
